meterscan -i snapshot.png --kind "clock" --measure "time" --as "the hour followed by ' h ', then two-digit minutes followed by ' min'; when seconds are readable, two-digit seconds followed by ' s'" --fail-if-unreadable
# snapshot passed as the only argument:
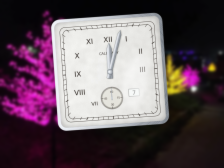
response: 12 h 03 min
